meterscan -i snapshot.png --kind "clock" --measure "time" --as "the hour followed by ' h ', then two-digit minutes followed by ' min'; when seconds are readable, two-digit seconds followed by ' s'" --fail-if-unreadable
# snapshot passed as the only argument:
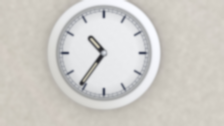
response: 10 h 36 min
